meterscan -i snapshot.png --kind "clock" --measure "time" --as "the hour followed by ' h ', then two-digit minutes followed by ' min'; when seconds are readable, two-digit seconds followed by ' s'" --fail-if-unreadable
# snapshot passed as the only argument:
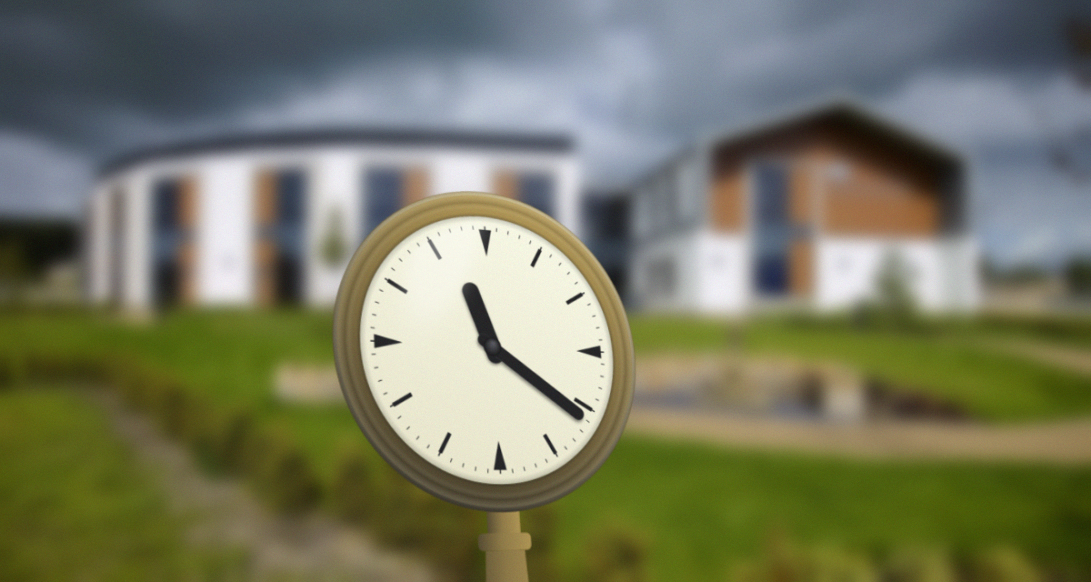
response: 11 h 21 min
